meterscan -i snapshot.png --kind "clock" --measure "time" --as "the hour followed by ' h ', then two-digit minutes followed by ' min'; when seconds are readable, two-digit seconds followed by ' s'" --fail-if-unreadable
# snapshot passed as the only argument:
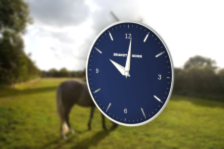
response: 10 h 01 min
